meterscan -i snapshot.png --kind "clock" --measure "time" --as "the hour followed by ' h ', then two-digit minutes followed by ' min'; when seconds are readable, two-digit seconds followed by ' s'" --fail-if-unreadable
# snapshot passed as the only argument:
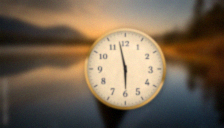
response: 5 h 58 min
